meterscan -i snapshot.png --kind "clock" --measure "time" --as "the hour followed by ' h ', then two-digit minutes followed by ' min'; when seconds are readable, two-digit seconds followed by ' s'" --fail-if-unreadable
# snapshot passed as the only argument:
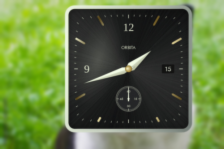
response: 1 h 42 min
